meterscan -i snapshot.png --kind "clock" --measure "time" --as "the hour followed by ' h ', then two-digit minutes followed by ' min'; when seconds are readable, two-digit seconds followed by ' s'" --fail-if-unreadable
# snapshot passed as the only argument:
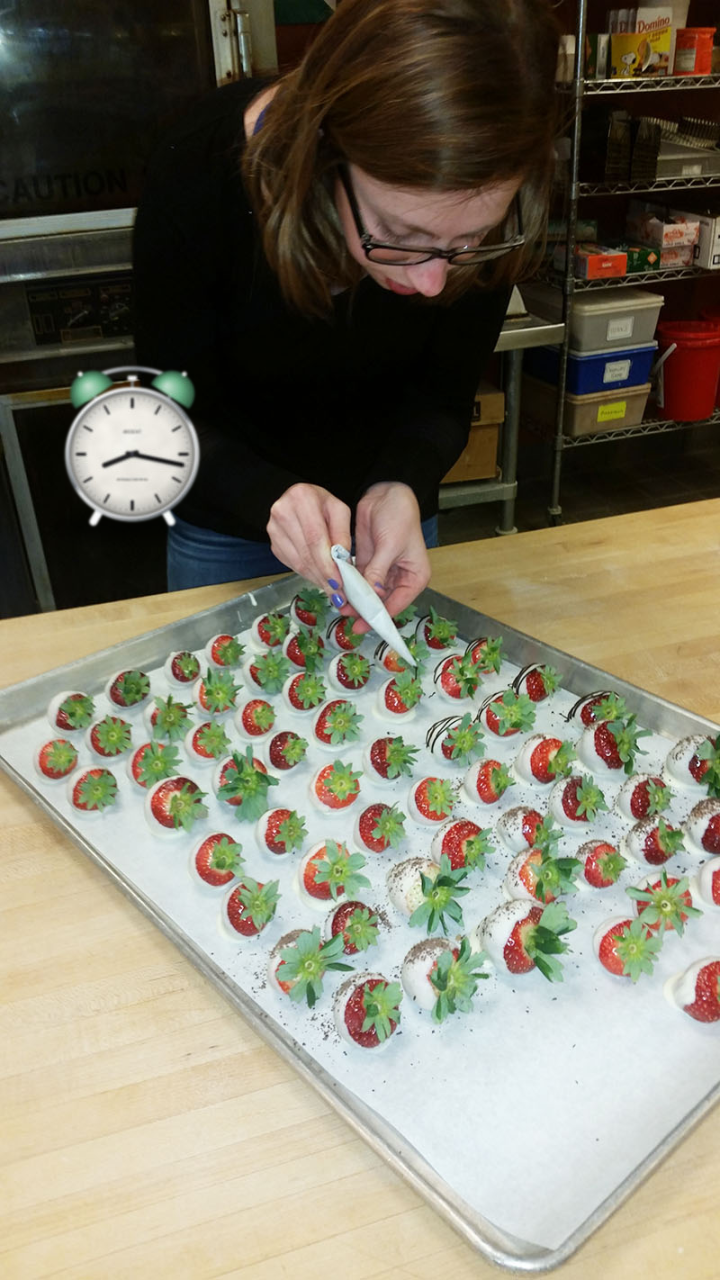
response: 8 h 17 min
